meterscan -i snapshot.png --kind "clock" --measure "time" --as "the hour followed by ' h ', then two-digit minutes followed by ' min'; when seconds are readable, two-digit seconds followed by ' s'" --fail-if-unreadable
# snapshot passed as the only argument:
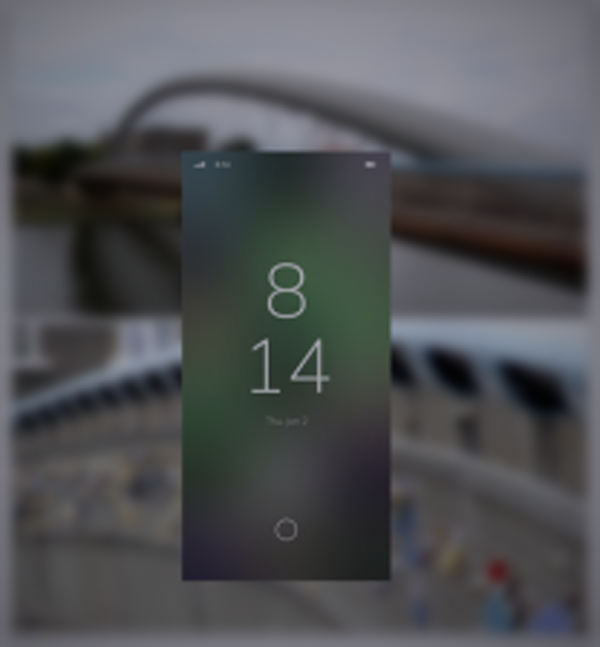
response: 8 h 14 min
